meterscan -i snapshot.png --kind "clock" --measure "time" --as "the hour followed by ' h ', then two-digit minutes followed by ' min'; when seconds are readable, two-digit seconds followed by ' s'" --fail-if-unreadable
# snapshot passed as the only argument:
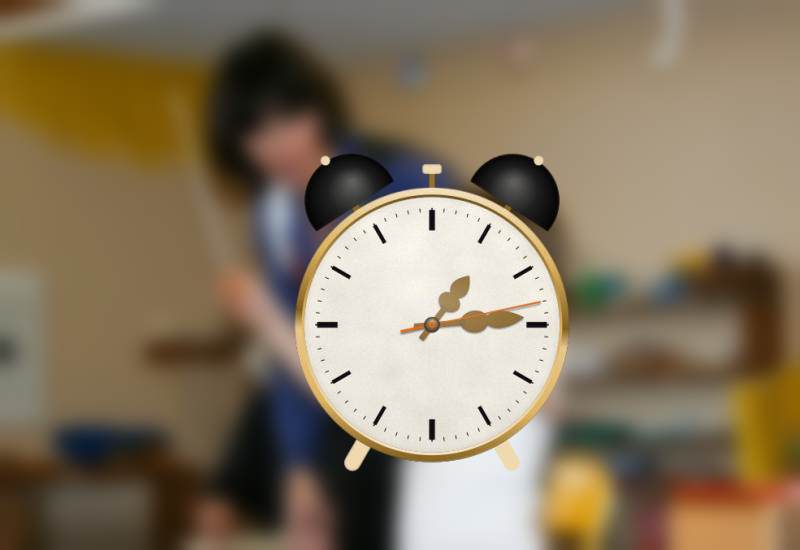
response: 1 h 14 min 13 s
